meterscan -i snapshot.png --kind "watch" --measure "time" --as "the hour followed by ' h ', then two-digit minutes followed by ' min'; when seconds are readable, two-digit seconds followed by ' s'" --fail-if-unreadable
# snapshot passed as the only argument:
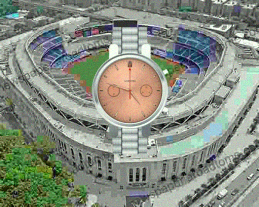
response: 4 h 48 min
